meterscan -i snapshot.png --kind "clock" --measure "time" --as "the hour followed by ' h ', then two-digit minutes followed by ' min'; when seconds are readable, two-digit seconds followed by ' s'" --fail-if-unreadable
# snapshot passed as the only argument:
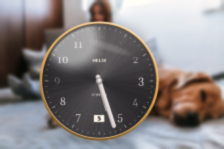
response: 5 h 27 min
